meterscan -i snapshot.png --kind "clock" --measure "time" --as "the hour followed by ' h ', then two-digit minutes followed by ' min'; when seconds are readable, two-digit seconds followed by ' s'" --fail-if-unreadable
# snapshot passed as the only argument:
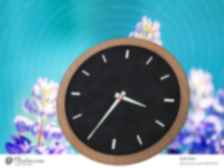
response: 3 h 35 min
